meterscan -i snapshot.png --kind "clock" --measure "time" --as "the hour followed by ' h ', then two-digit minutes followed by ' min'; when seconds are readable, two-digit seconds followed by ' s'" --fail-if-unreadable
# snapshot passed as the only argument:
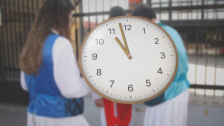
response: 10 h 58 min
